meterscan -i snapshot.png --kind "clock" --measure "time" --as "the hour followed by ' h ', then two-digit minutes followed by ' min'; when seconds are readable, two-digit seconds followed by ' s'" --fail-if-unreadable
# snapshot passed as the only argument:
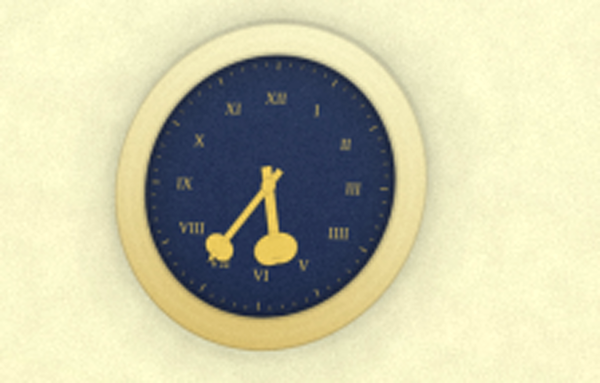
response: 5 h 36 min
